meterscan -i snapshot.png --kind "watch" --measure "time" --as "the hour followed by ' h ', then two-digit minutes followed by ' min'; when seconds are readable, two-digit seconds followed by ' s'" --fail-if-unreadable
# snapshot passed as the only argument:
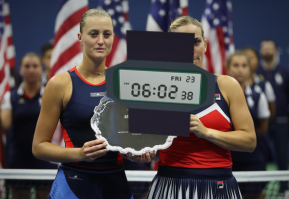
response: 6 h 02 min 38 s
